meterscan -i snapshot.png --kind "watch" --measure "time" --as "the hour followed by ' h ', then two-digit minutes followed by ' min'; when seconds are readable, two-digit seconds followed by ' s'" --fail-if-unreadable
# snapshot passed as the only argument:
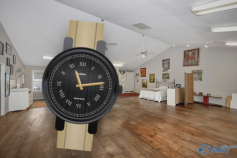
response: 11 h 13 min
